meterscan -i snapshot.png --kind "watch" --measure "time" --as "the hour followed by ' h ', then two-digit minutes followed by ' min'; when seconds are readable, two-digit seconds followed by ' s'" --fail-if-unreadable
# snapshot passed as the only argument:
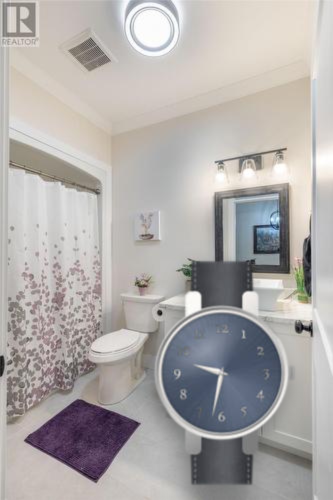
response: 9 h 32 min
